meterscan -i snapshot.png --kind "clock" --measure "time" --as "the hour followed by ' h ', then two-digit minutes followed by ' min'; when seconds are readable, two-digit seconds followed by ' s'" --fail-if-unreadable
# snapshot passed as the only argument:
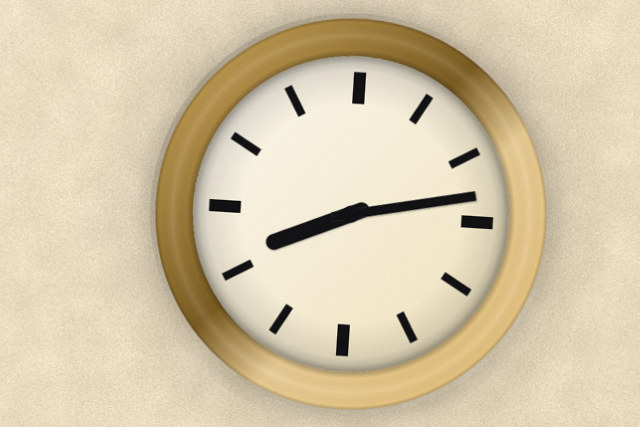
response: 8 h 13 min
